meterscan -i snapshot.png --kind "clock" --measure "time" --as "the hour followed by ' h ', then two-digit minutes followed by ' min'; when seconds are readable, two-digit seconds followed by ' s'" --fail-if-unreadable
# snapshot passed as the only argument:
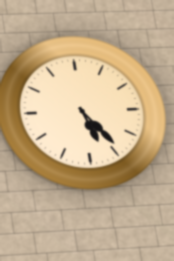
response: 5 h 24 min
